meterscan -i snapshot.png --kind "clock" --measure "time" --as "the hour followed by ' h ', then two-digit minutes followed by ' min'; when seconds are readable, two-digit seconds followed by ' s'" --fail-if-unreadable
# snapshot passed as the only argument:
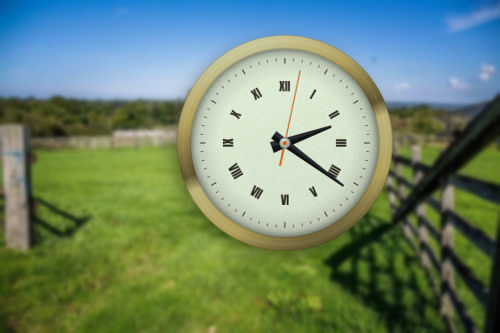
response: 2 h 21 min 02 s
